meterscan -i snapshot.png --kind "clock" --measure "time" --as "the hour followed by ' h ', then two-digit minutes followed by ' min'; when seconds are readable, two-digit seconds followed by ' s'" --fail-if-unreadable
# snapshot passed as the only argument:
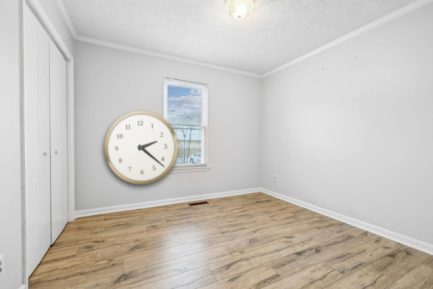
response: 2 h 22 min
